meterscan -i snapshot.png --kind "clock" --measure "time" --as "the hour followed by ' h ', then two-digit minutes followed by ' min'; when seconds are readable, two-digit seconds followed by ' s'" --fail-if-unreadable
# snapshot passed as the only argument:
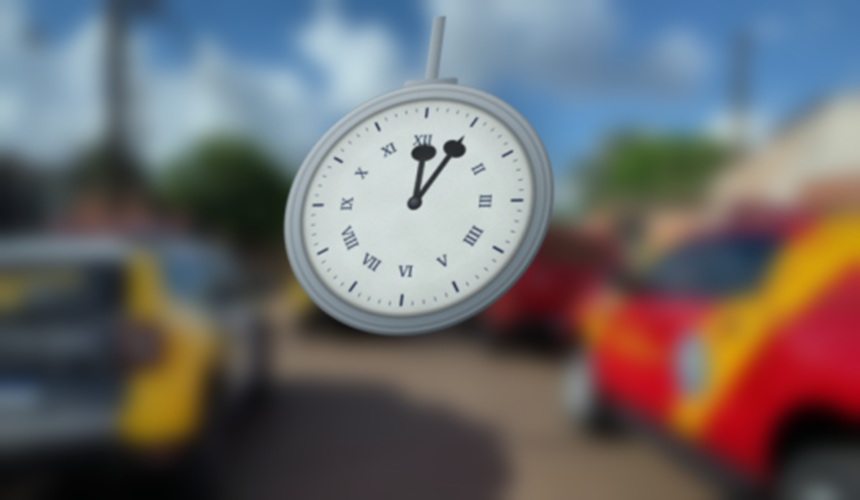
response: 12 h 05 min
